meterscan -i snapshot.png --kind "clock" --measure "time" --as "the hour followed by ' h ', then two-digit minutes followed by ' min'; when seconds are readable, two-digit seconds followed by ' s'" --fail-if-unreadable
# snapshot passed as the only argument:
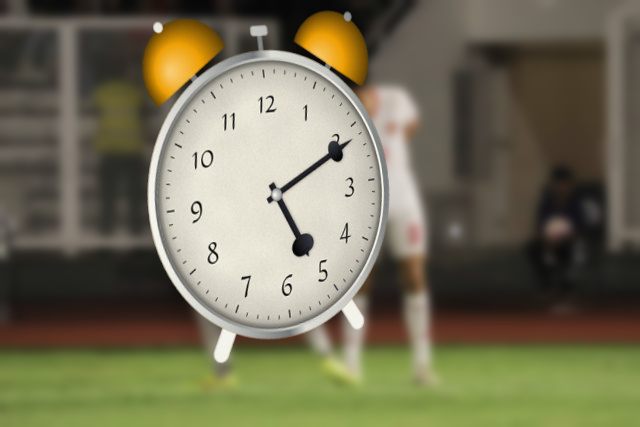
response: 5 h 11 min
